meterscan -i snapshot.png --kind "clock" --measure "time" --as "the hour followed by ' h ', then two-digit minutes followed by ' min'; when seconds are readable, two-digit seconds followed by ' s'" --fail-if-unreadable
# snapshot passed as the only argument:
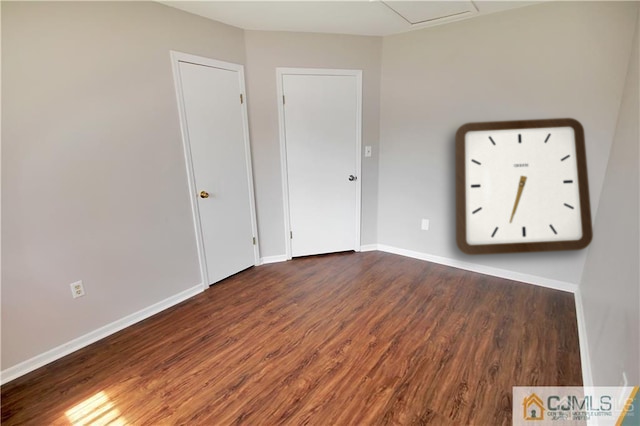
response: 6 h 33 min
